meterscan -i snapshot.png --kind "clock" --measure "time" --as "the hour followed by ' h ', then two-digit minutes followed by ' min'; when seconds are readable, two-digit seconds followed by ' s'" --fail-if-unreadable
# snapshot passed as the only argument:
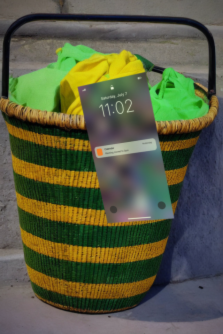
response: 11 h 02 min
